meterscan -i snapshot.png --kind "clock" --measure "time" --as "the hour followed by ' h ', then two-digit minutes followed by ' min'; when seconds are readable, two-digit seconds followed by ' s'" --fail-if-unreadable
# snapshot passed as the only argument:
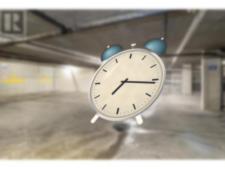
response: 7 h 16 min
